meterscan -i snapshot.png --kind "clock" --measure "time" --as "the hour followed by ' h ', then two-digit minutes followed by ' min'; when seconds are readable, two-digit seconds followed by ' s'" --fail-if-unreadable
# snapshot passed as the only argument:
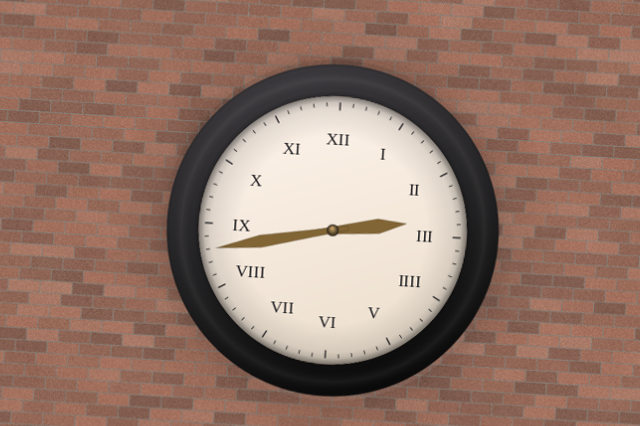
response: 2 h 43 min
